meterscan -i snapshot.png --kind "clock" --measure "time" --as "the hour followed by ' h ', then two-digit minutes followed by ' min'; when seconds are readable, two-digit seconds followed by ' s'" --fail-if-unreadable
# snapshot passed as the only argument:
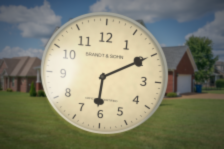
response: 6 h 10 min
